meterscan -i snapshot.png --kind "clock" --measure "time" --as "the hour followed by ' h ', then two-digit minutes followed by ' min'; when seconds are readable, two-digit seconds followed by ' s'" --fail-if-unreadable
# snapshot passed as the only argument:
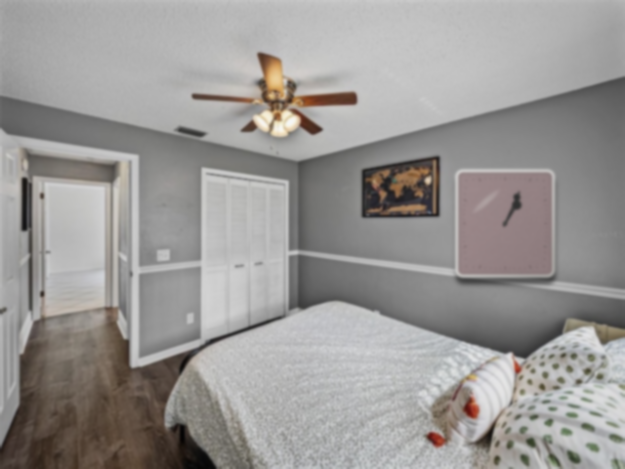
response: 1 h 04 min
